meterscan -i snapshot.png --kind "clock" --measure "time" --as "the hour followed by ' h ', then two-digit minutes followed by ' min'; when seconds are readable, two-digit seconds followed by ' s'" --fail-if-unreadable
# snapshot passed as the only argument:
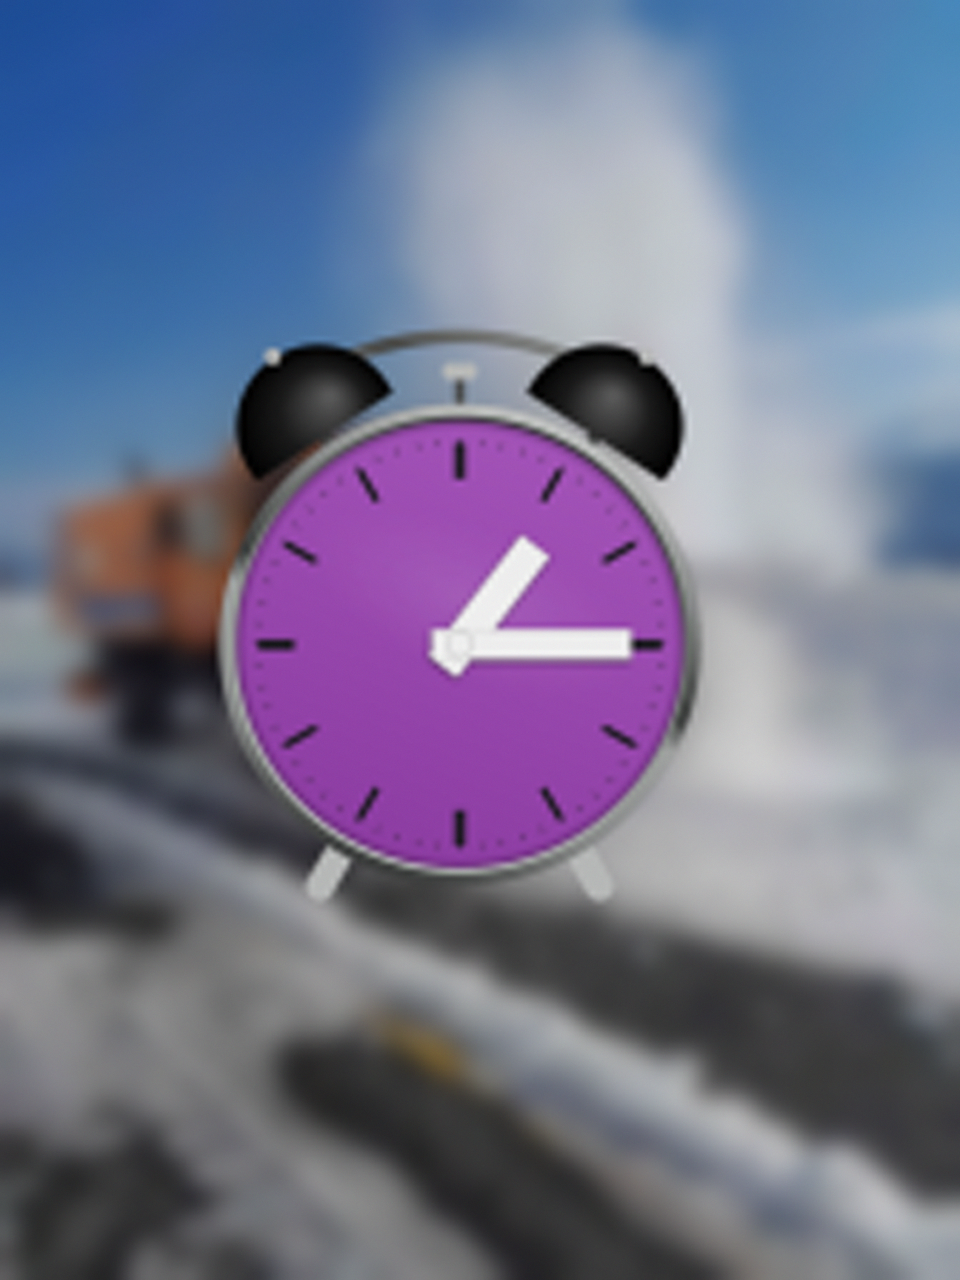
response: 1 h 15 min
